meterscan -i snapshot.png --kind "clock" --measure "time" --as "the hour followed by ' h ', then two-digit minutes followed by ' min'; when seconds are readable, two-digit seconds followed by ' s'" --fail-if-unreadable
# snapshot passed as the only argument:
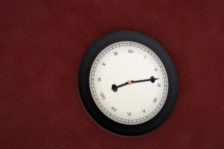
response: 8 h 13 min
